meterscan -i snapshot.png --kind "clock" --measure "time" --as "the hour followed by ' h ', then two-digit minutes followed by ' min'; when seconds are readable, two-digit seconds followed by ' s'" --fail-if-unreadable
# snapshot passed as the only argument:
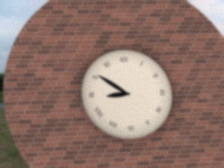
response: 8 h 51 min
